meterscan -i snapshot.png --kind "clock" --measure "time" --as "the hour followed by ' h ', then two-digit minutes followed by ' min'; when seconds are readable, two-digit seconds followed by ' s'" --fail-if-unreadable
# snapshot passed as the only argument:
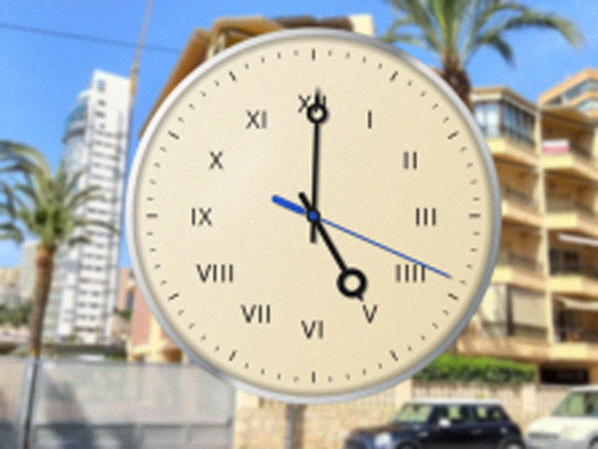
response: 5 h 00 min 19 s
